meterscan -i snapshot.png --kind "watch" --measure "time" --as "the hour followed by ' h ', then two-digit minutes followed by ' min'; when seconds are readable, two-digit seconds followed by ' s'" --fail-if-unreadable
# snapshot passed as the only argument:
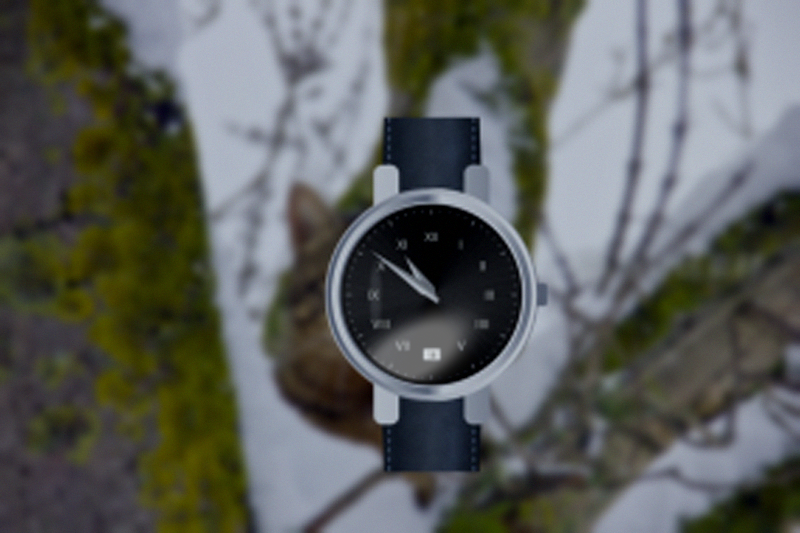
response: 10 h 51 min
